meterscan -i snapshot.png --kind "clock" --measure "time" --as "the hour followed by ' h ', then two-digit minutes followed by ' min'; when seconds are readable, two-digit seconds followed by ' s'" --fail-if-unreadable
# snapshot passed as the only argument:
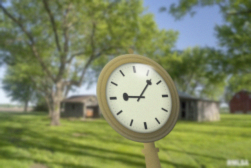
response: 9 h 07 min
